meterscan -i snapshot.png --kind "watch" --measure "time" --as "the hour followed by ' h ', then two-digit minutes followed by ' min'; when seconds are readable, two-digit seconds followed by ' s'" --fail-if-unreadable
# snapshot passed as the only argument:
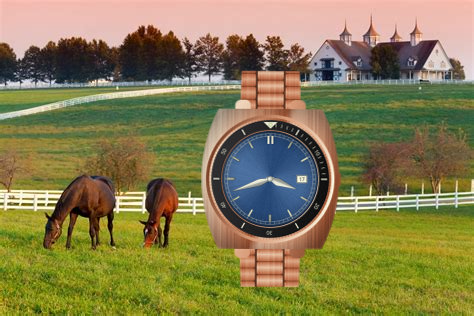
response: 3 h 42 min
